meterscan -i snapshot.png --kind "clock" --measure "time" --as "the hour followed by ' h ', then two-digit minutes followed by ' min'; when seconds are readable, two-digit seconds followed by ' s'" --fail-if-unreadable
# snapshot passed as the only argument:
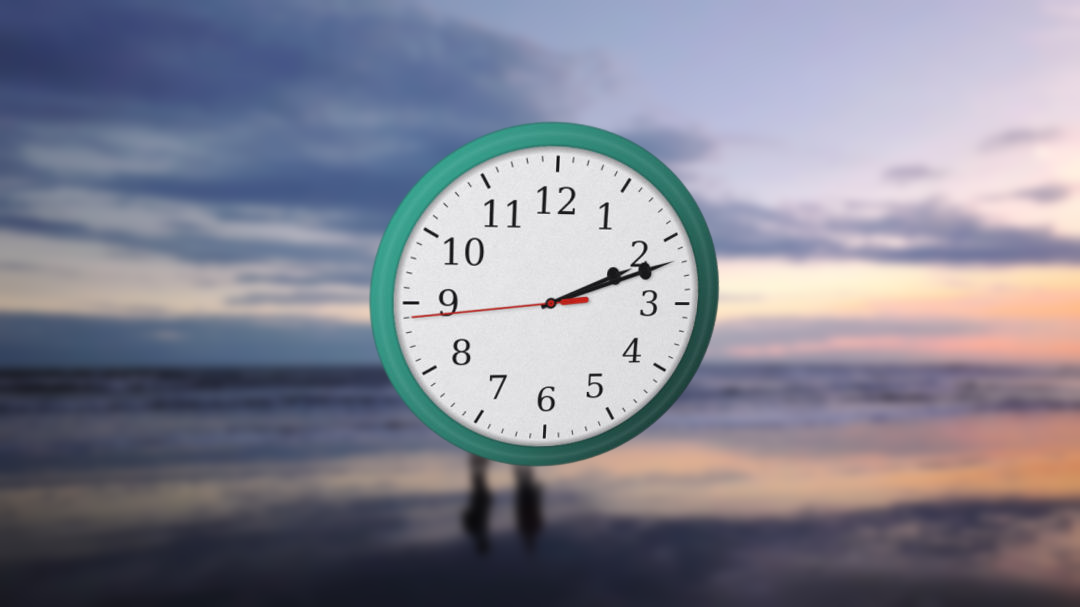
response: 2 h 11 min 44 s
